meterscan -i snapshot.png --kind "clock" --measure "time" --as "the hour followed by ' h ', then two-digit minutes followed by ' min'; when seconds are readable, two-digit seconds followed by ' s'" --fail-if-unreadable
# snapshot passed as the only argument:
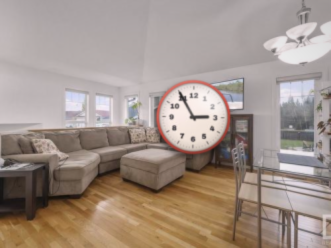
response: 2 h 55 min
